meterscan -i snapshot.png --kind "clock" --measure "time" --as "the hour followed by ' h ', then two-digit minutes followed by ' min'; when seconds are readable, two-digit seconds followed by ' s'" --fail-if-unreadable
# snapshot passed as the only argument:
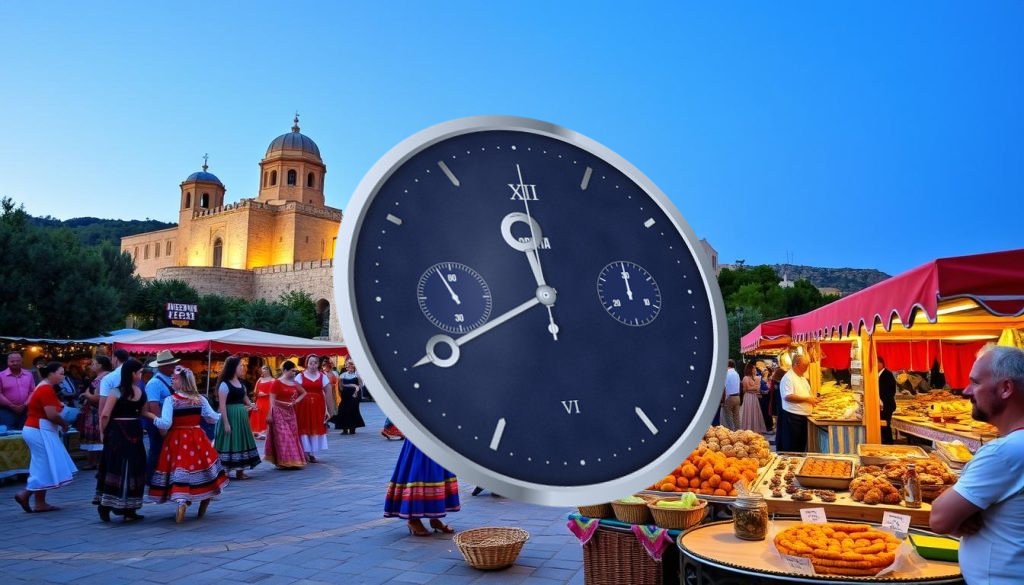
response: 11 h 40 min 56 s
